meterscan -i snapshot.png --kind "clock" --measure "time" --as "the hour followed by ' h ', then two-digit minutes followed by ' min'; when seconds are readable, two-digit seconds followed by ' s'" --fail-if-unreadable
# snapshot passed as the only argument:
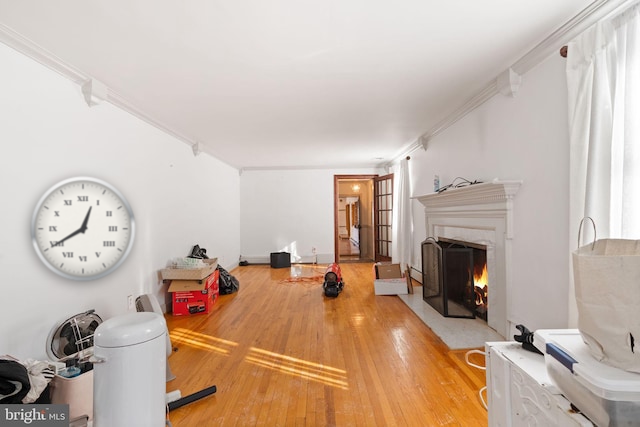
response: 12 h 40 min
